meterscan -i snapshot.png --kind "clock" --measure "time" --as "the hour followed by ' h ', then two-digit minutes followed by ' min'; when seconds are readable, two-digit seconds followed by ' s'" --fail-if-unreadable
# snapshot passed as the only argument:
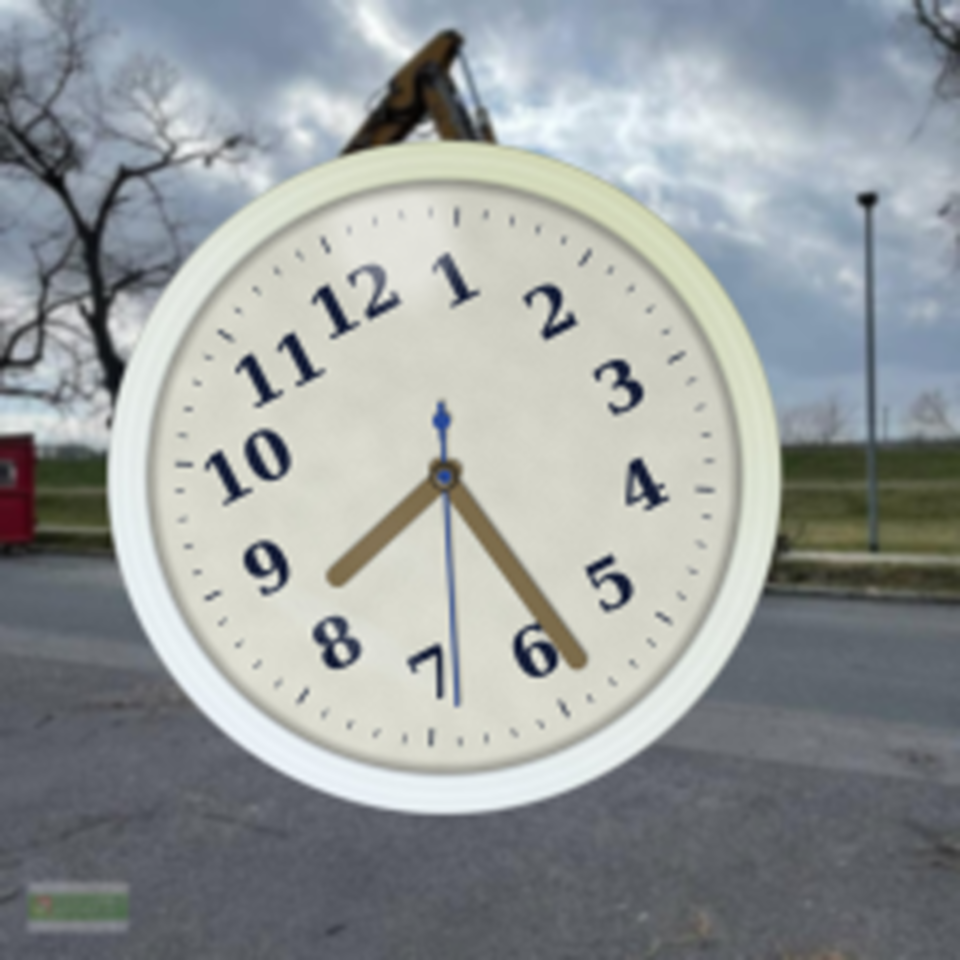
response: 8 h 28 min 34 s
